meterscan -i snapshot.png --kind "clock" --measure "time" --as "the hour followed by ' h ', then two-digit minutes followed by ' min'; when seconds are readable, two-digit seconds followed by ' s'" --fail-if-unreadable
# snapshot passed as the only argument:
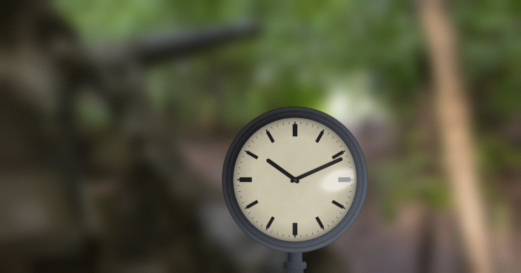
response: 10 h 11 min
